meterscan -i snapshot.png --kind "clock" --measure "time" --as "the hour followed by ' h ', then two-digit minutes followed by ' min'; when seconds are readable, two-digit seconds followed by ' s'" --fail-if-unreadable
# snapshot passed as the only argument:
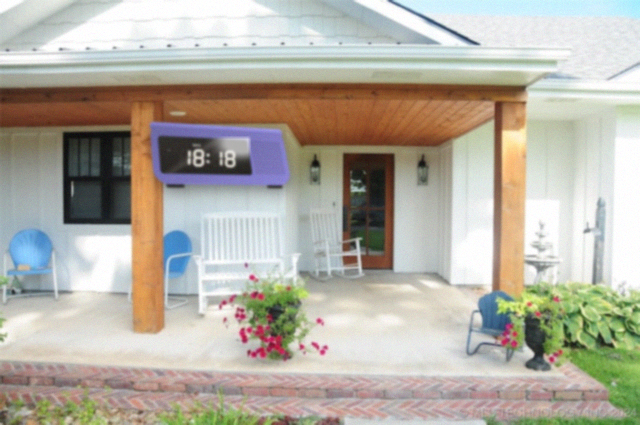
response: 18 h 18 min
